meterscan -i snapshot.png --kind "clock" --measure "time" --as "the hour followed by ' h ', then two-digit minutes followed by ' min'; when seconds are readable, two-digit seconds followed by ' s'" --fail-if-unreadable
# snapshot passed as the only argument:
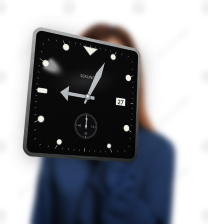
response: 9 h 04 min
